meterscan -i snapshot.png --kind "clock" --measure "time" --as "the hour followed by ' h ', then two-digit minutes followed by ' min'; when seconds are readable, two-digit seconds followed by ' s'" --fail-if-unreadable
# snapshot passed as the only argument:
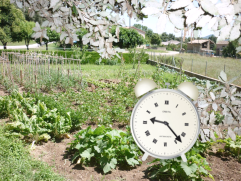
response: 9 h 23 min
